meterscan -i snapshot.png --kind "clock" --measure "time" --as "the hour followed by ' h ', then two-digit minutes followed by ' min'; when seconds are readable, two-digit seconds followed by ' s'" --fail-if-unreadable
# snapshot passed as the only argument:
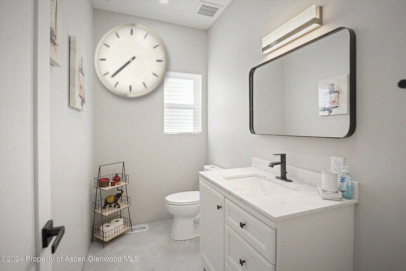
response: 7 h 38 min
